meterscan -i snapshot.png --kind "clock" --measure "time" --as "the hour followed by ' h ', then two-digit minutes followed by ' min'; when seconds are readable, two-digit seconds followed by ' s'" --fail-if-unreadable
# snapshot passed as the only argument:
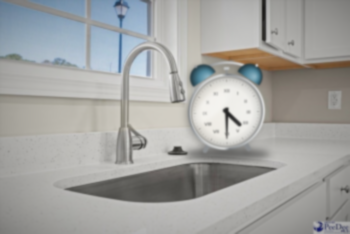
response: 4 h 30 min
